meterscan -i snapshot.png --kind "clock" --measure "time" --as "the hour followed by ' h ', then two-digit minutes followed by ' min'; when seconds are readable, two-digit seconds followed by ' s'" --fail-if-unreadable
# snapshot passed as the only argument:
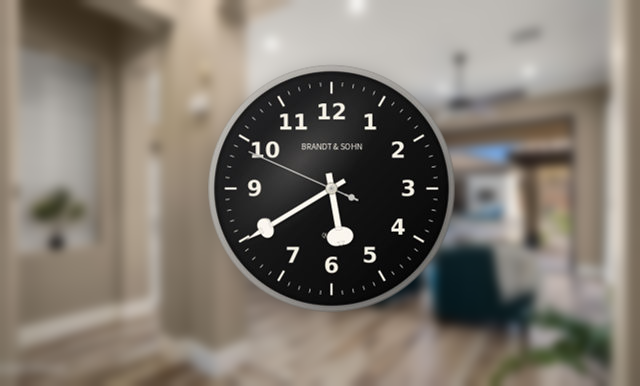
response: 5 h 39 min 49 s
